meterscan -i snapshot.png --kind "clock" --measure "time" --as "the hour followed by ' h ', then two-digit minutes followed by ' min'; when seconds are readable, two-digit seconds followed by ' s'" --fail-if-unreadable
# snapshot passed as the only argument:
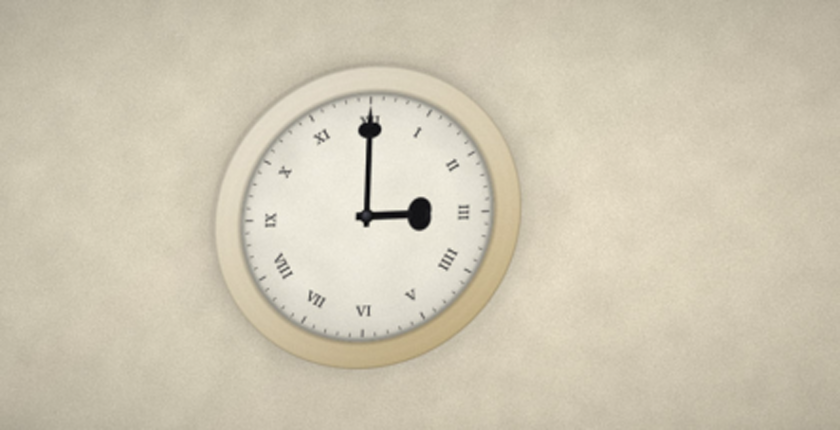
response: 3 h 00 min
